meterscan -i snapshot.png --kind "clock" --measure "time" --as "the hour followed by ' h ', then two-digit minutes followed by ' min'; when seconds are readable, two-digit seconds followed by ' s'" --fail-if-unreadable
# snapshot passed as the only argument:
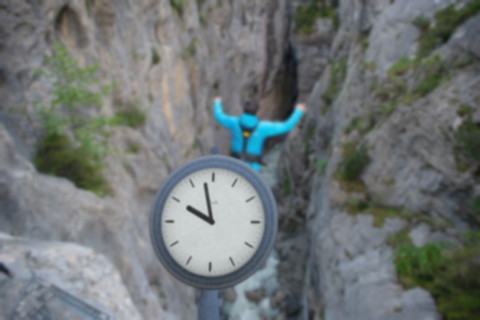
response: 9 h 58 min
